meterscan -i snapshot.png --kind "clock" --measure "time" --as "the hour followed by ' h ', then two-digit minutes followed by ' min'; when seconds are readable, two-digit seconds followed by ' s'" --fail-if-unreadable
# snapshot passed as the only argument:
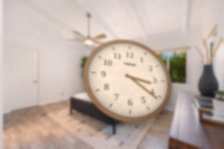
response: 3 h 21 min
